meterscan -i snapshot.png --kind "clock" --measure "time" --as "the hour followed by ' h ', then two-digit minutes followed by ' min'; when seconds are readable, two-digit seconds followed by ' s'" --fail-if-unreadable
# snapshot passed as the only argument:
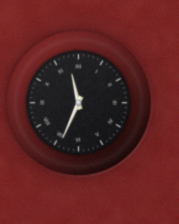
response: 11 h 34 min
